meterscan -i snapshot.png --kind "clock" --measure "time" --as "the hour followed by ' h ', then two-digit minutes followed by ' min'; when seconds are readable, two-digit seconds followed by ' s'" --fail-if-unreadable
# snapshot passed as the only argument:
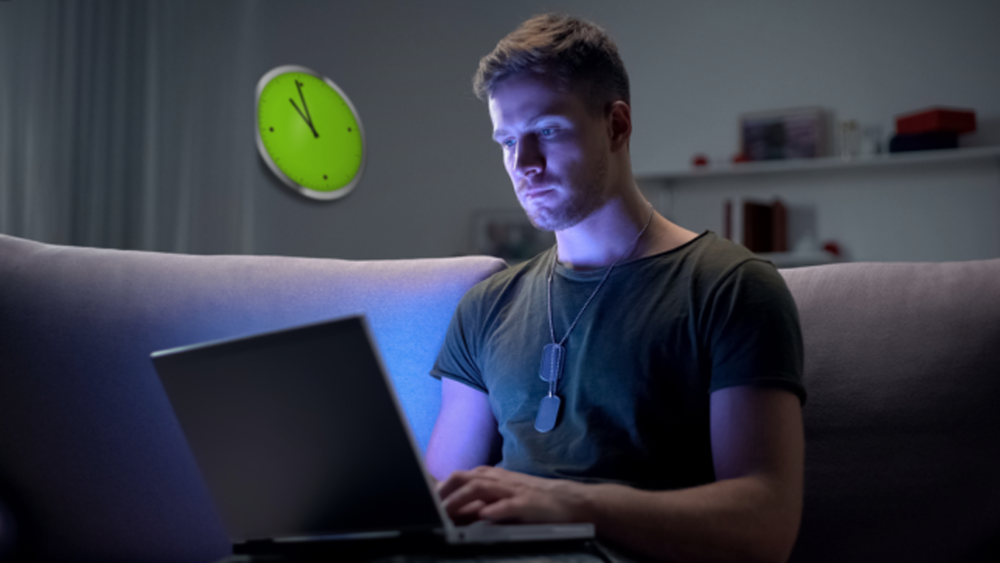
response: 10 h 59 min
